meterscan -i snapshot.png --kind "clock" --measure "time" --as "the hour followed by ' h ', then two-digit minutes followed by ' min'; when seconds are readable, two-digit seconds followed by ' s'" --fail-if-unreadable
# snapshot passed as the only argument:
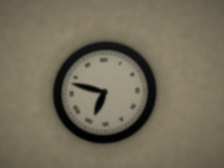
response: 6 h 48 min
